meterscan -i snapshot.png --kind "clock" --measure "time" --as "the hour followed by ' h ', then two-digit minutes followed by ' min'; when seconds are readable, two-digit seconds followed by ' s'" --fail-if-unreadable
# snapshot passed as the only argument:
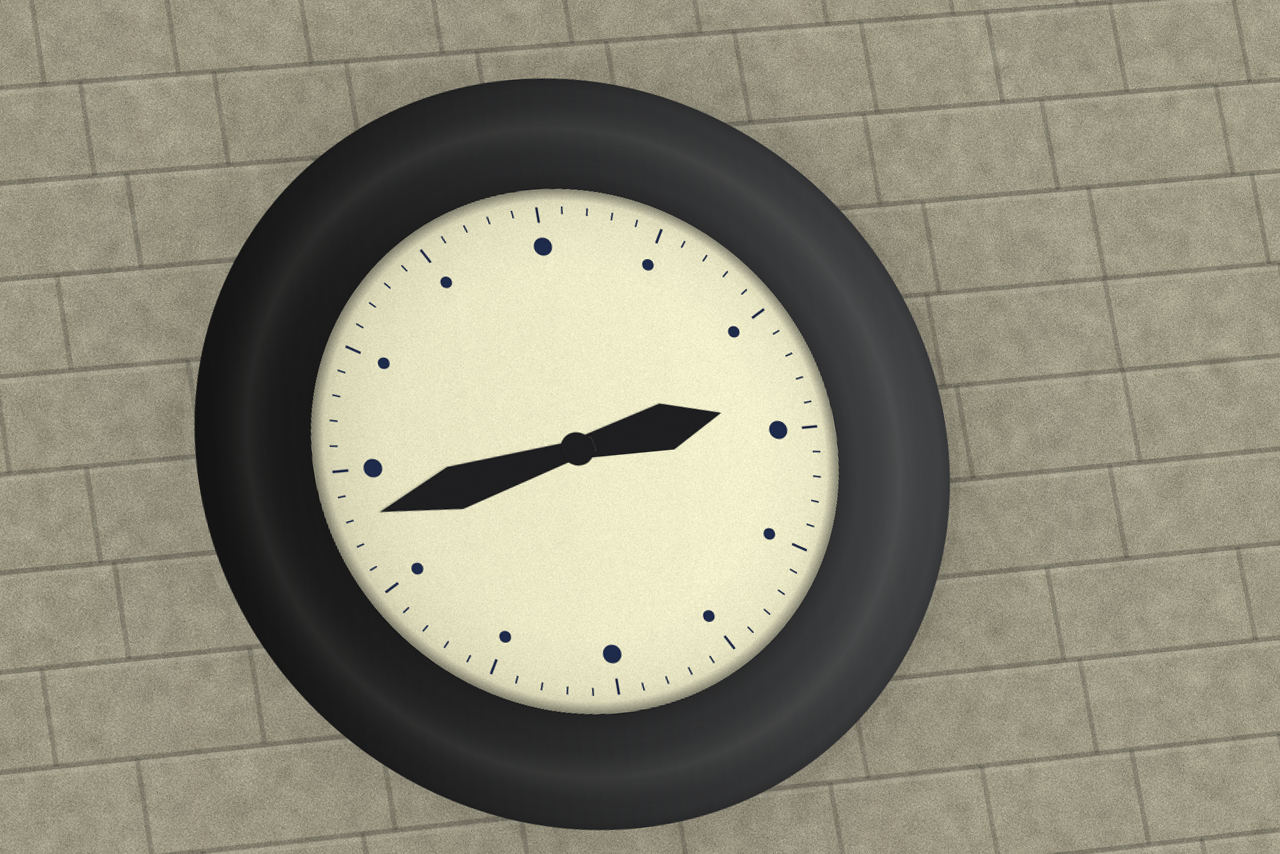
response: 2 h 43 min
